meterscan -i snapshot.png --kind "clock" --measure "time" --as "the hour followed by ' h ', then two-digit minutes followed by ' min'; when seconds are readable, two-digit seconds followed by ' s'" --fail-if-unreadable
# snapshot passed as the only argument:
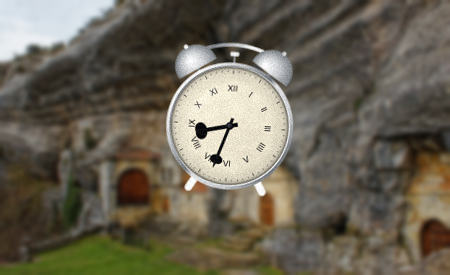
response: 8 h 33 min
